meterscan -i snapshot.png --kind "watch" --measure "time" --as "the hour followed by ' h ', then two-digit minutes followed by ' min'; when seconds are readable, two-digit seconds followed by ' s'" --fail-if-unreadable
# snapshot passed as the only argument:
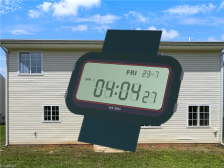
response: 4 h 04 min 27 s
